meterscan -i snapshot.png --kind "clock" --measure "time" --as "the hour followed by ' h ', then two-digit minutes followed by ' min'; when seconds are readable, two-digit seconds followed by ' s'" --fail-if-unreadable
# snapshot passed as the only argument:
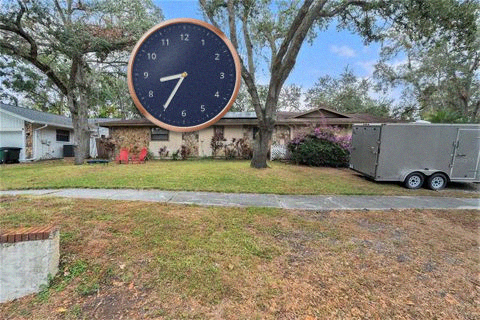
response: 8 h 35 min
